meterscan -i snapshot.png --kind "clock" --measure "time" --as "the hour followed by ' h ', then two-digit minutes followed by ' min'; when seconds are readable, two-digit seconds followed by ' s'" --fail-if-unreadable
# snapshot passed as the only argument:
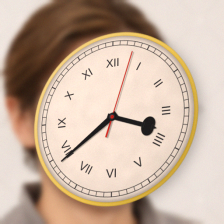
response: 3 h 39 min 03 s
